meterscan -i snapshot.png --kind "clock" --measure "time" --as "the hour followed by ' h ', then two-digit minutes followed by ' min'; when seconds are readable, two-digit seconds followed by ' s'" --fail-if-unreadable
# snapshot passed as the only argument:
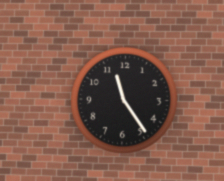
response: 11 h 24 min
